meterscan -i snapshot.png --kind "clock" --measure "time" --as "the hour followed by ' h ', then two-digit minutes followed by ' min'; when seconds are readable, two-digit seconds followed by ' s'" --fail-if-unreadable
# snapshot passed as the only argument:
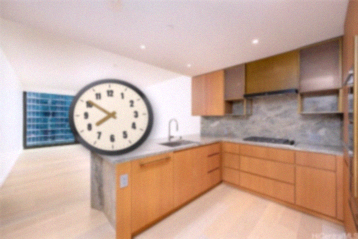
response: 7 h 51 min
